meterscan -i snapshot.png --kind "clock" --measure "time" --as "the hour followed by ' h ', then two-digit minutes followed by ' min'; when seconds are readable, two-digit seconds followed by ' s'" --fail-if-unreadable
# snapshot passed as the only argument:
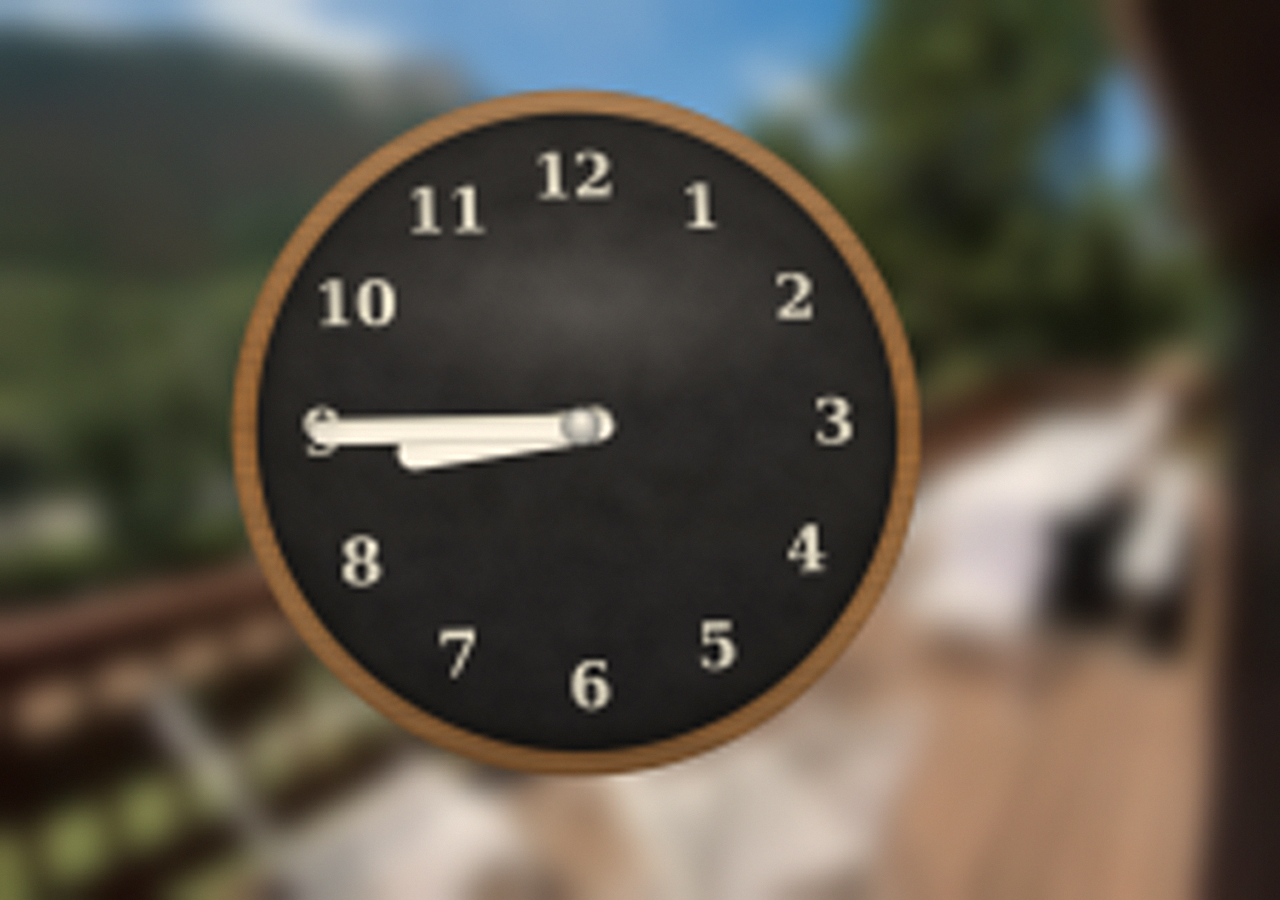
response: 8 h 45 min
